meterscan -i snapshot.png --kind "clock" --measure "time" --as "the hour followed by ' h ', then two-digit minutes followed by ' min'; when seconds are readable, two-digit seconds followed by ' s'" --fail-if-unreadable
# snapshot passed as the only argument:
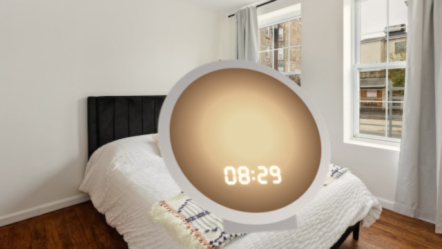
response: 8 h 29 min
